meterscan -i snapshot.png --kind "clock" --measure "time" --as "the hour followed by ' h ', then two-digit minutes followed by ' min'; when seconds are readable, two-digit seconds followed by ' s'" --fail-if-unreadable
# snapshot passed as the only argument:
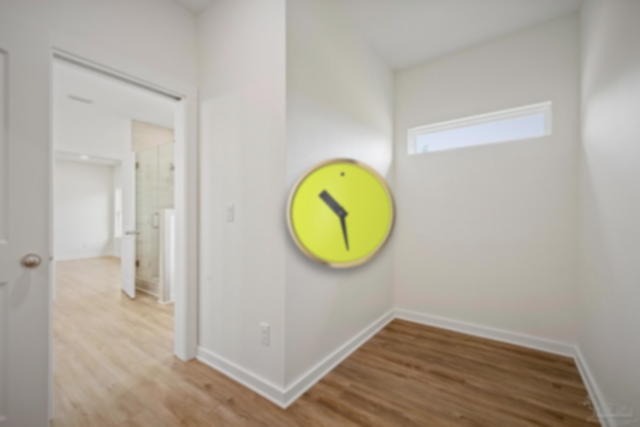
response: 10 h 28 min
